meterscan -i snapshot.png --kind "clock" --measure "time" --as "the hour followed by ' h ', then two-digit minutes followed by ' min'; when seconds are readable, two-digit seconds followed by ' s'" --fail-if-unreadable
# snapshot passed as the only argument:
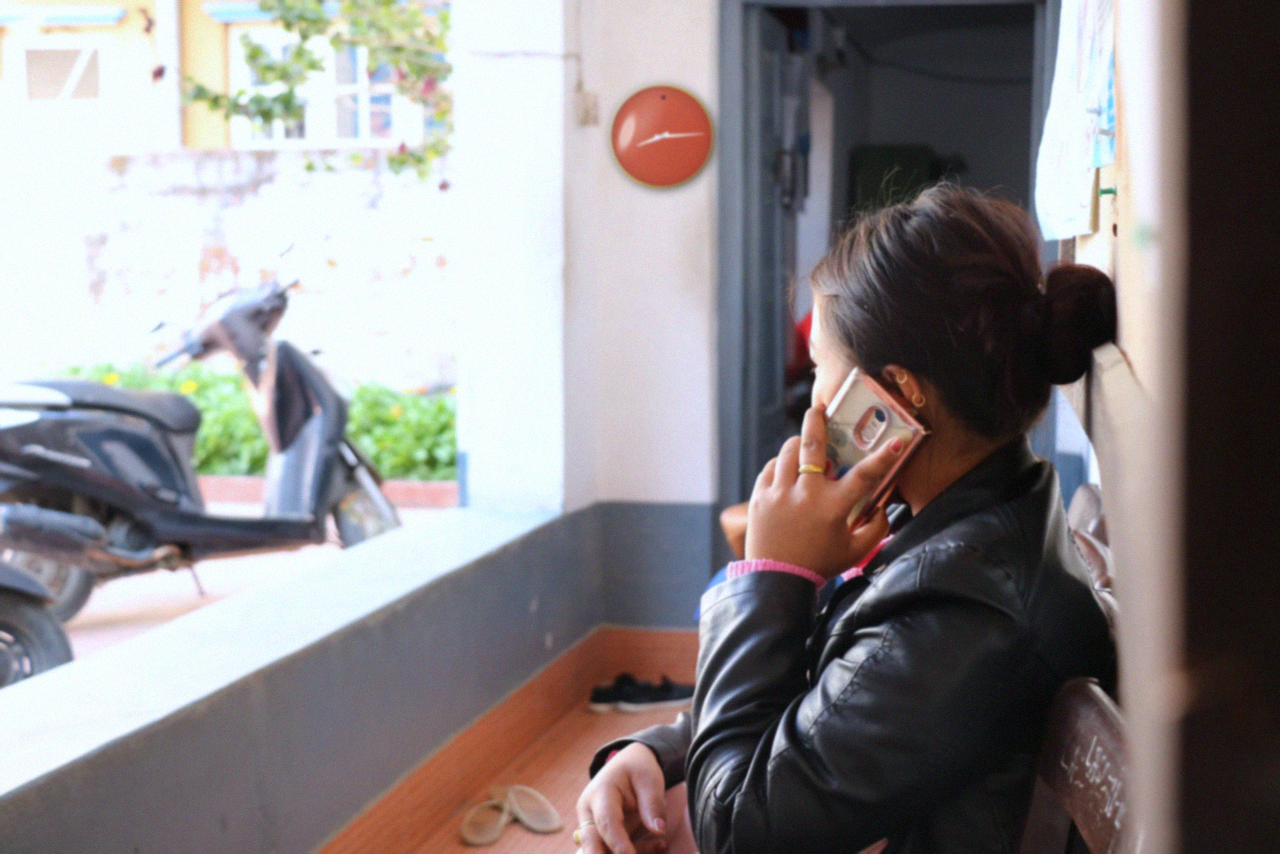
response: 8 h 14 min
